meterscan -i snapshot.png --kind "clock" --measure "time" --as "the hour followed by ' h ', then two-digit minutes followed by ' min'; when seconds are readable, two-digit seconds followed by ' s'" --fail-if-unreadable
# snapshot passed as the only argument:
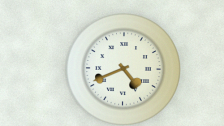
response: 4 h 41 min
